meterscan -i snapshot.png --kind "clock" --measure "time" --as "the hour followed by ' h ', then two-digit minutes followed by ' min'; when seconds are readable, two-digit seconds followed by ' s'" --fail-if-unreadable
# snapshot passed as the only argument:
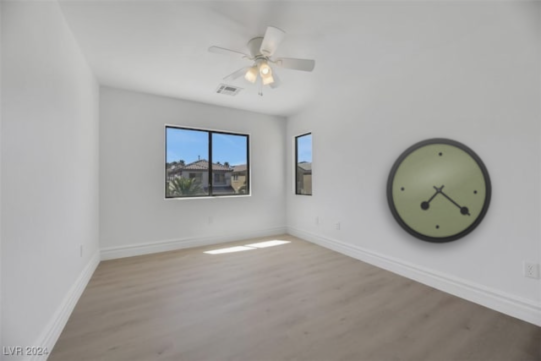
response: 7 h 21 min
